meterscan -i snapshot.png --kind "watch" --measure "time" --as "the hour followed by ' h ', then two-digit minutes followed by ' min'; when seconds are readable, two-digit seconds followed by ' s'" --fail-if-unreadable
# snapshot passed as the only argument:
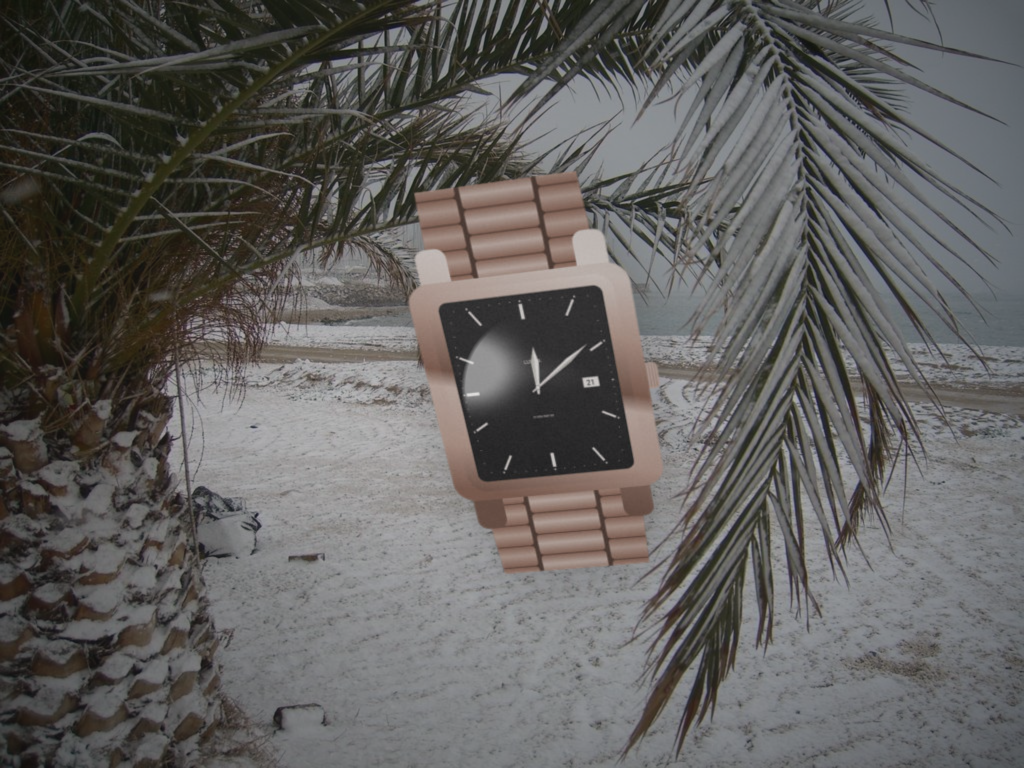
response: 12 h 09 min
